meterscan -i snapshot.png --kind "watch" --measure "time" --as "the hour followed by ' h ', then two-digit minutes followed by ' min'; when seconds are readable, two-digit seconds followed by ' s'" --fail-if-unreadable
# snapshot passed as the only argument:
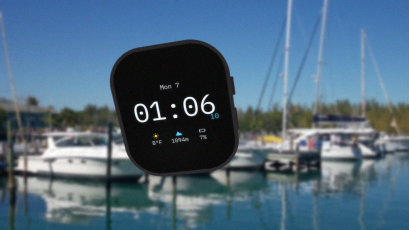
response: 1 h 06 min
